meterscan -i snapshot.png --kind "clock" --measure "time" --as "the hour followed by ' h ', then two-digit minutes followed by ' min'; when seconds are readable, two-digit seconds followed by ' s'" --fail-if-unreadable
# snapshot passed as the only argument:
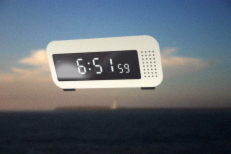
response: 6 h 51 min 59 s
